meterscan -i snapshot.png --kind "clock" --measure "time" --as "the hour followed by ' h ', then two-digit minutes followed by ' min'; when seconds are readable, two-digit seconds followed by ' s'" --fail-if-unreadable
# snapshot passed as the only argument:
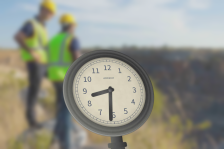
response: 8 h 31 min
